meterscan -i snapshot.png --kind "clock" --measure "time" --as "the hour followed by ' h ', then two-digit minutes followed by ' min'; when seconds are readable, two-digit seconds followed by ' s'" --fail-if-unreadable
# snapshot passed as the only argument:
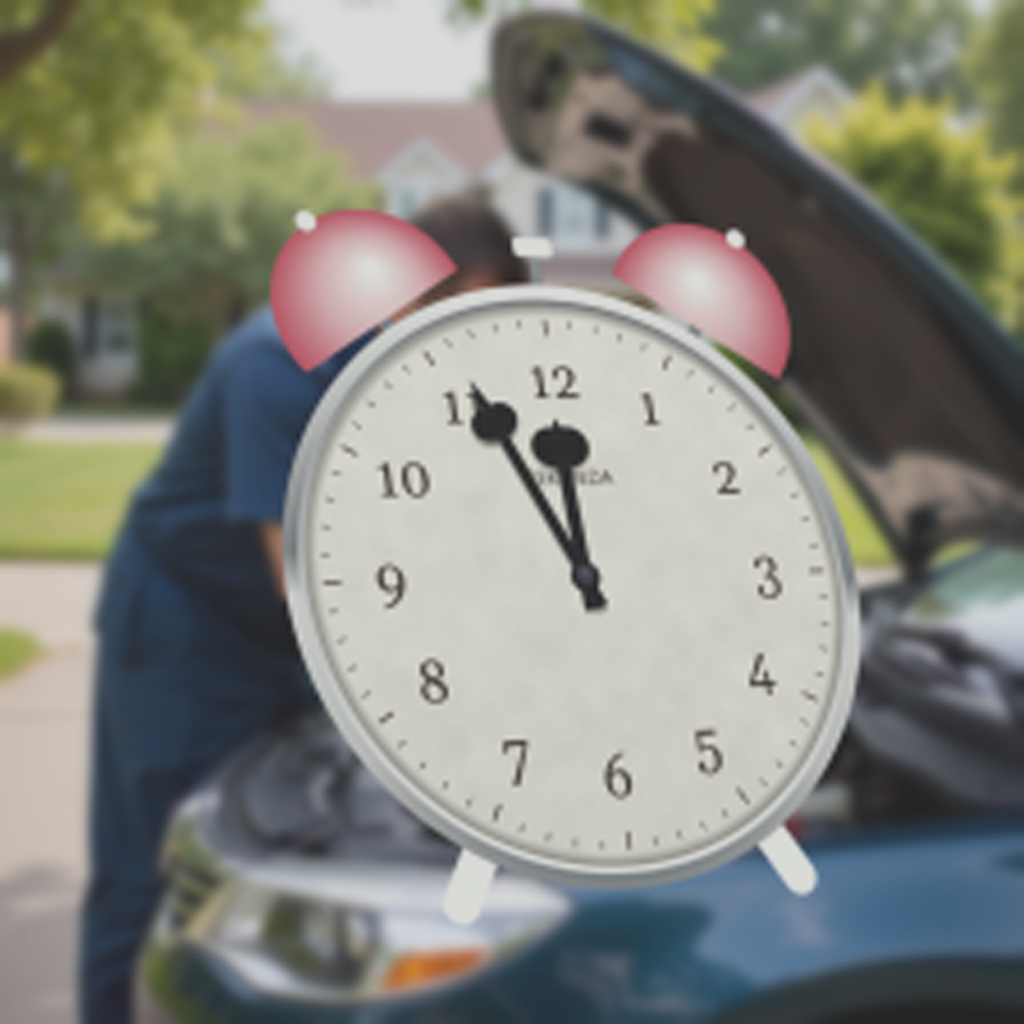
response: 11 h 56 min
